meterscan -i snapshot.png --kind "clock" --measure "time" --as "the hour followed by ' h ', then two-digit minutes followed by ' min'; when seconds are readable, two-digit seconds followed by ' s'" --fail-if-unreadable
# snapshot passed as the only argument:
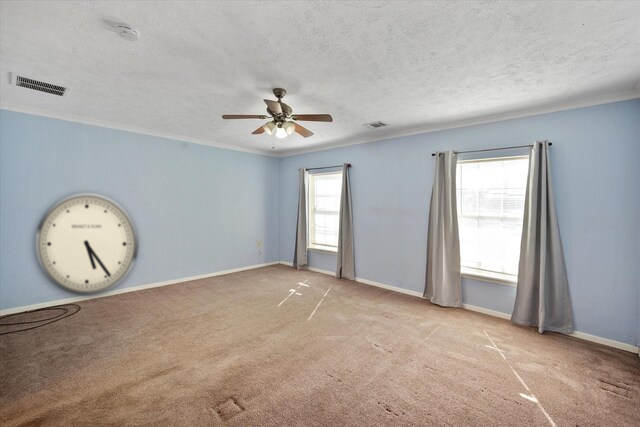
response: 5 h 24 min
